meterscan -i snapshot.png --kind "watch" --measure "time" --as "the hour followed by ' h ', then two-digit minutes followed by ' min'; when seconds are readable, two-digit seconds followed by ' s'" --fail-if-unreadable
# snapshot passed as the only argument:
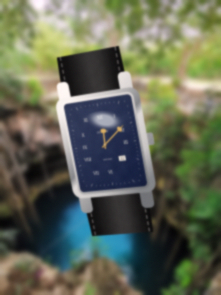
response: 12 h 09 min
